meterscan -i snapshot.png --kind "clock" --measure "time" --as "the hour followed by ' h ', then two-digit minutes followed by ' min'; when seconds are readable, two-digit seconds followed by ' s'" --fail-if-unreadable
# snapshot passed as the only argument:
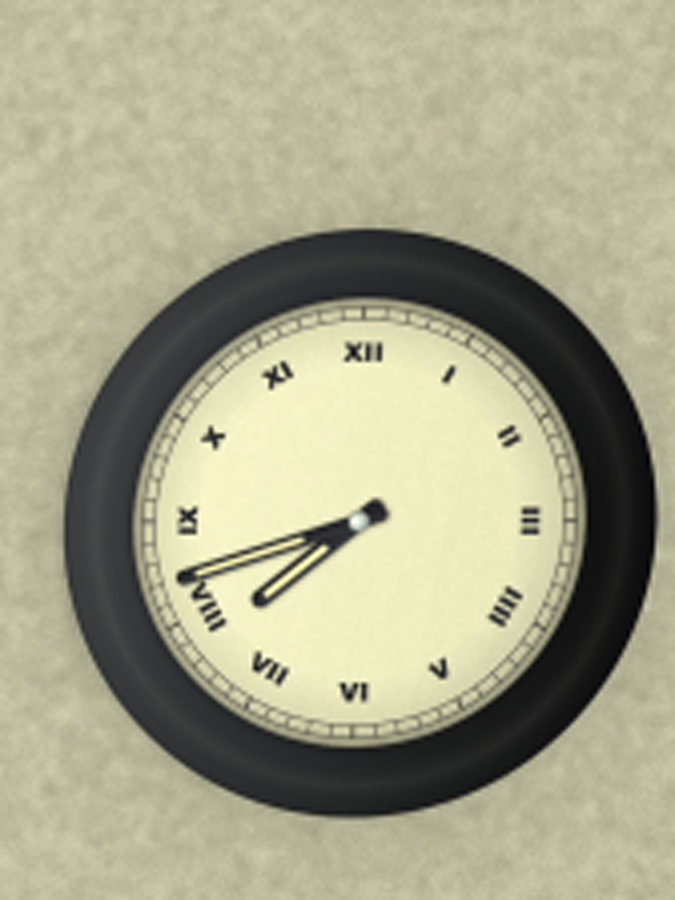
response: 7 h 42 min
